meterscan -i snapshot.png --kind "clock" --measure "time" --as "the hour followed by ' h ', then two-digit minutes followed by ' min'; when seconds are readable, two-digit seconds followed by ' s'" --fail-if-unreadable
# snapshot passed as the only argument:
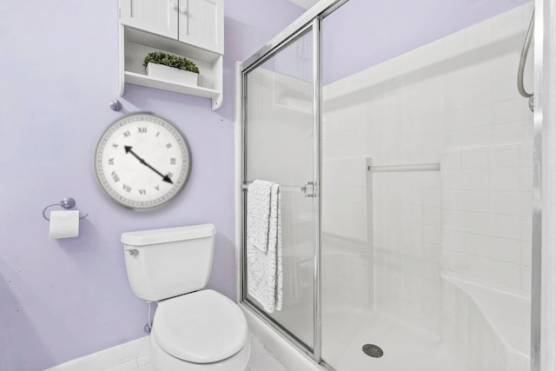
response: 10 h 21 min
